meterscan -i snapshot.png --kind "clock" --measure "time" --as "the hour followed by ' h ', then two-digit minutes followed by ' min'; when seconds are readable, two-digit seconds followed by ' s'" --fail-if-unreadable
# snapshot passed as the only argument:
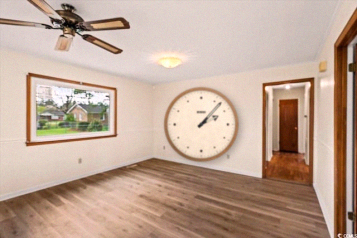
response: 2 h 07 min
